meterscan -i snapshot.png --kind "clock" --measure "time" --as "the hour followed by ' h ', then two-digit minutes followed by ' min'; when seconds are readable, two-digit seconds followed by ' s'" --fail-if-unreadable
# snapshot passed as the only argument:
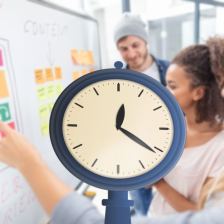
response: 12 h 21 min
